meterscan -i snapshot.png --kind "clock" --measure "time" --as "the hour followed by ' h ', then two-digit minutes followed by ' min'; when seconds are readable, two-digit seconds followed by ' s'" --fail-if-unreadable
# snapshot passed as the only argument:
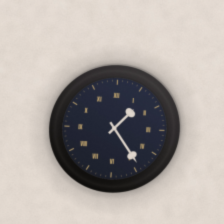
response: 1 h 24 min
